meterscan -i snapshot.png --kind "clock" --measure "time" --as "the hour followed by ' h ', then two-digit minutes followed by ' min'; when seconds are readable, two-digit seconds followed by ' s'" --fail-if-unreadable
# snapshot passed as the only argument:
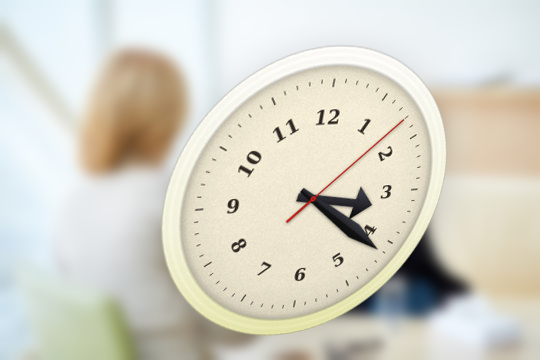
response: 3 h 21 min 08 s
